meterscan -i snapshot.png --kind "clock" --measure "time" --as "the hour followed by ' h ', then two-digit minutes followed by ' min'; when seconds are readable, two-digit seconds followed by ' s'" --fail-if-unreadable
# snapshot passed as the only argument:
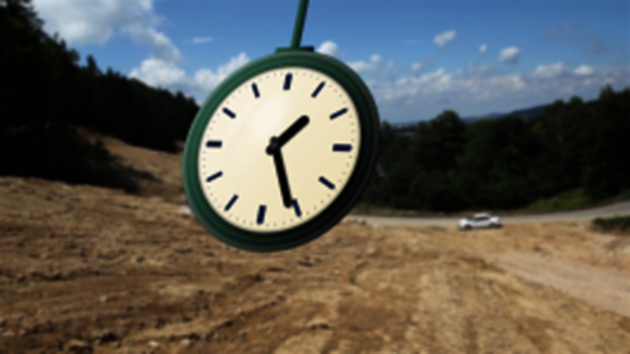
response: 1 h 26 min
